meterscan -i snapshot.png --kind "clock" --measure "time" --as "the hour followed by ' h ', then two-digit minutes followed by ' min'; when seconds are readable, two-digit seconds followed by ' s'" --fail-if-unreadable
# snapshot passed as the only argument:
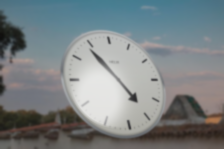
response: 4 h 54 min
